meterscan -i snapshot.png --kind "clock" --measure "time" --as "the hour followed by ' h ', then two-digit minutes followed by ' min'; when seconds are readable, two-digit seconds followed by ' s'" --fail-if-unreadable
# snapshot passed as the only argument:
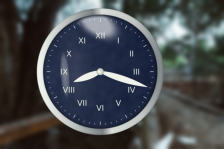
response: 8 h 18 min
